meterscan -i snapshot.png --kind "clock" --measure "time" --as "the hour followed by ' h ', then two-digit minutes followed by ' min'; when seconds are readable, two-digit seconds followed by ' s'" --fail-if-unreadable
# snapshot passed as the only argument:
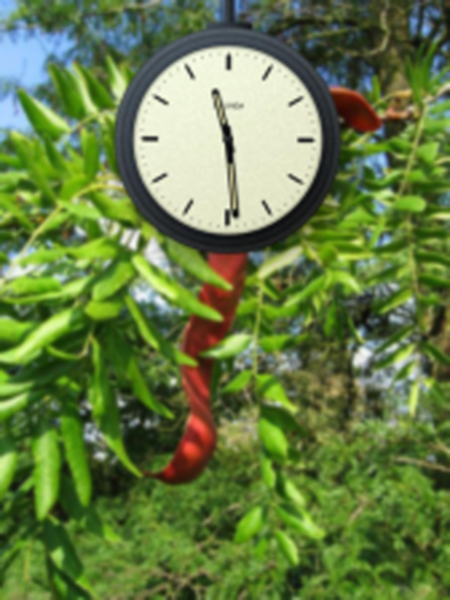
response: 11 h 29 min
